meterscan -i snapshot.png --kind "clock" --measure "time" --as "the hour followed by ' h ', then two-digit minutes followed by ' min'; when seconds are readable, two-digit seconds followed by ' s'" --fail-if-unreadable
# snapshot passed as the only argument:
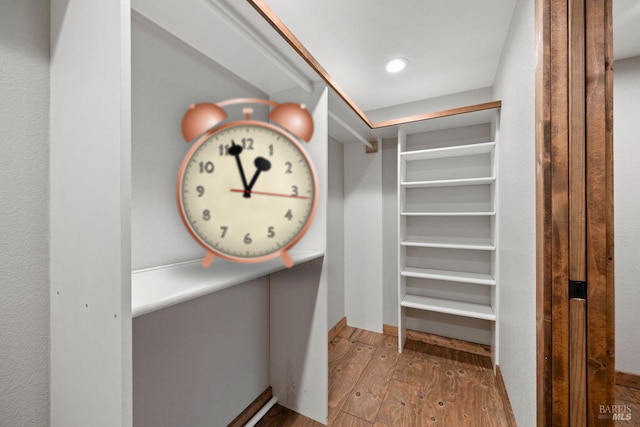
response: 12 h 57 min 16 s
